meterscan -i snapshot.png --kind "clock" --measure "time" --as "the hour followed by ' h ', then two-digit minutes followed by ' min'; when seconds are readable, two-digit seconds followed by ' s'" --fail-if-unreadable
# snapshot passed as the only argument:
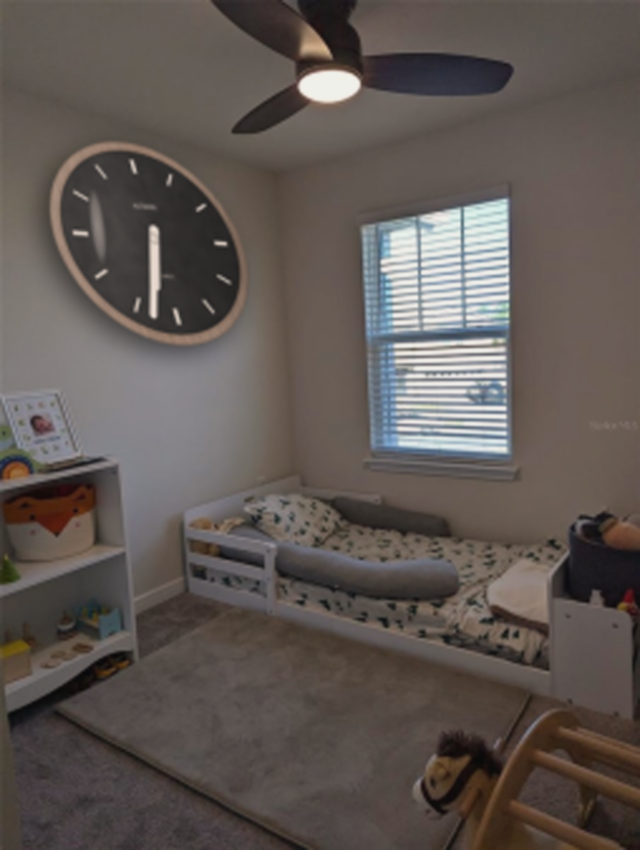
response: 6 h 33 min
